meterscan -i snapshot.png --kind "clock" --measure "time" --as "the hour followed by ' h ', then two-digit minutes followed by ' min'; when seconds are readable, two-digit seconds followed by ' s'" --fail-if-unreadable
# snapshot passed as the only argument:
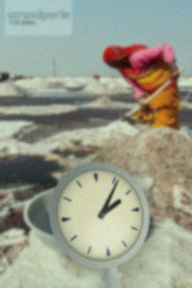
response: 2 h 06 min
